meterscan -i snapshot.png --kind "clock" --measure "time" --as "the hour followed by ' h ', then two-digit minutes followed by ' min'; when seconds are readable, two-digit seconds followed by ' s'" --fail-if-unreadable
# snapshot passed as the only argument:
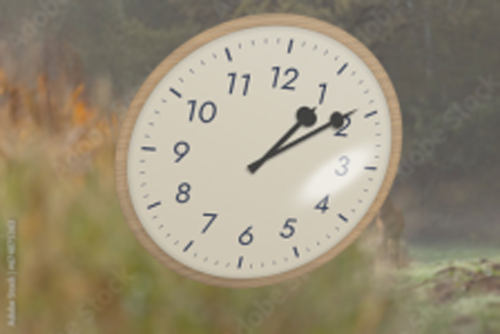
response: 1 h 09 min
